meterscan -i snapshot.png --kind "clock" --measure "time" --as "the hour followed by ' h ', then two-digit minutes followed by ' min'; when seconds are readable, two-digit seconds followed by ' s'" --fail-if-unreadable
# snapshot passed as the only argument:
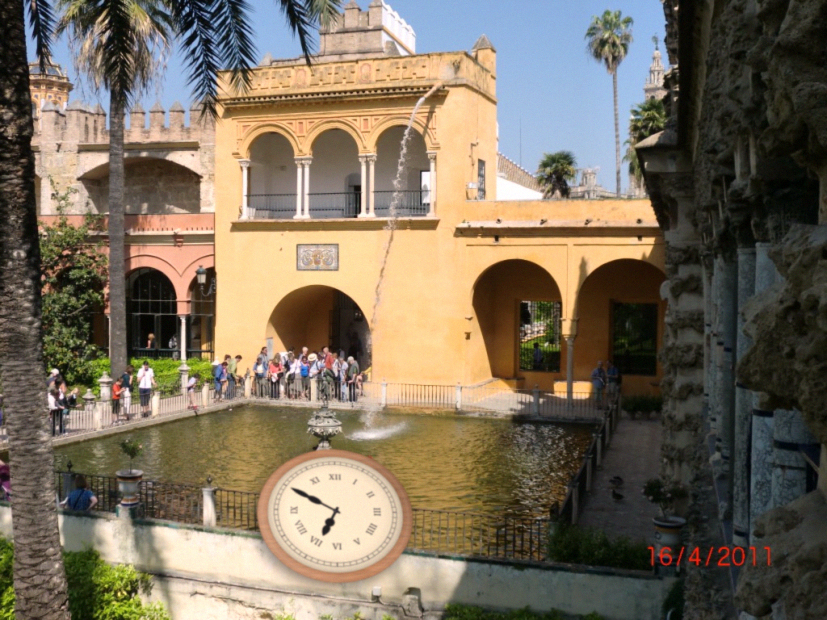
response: 6 h 50 min
